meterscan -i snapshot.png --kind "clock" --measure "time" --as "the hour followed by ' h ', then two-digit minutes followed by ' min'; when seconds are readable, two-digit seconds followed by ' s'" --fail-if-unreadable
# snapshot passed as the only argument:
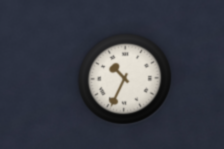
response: 10 h 34 min
